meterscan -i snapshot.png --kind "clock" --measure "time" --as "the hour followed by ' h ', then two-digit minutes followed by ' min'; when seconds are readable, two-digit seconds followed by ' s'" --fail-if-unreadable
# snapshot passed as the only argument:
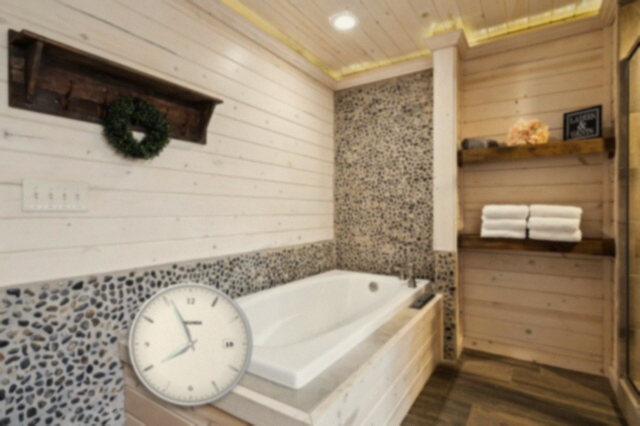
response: 7 h 56 min
